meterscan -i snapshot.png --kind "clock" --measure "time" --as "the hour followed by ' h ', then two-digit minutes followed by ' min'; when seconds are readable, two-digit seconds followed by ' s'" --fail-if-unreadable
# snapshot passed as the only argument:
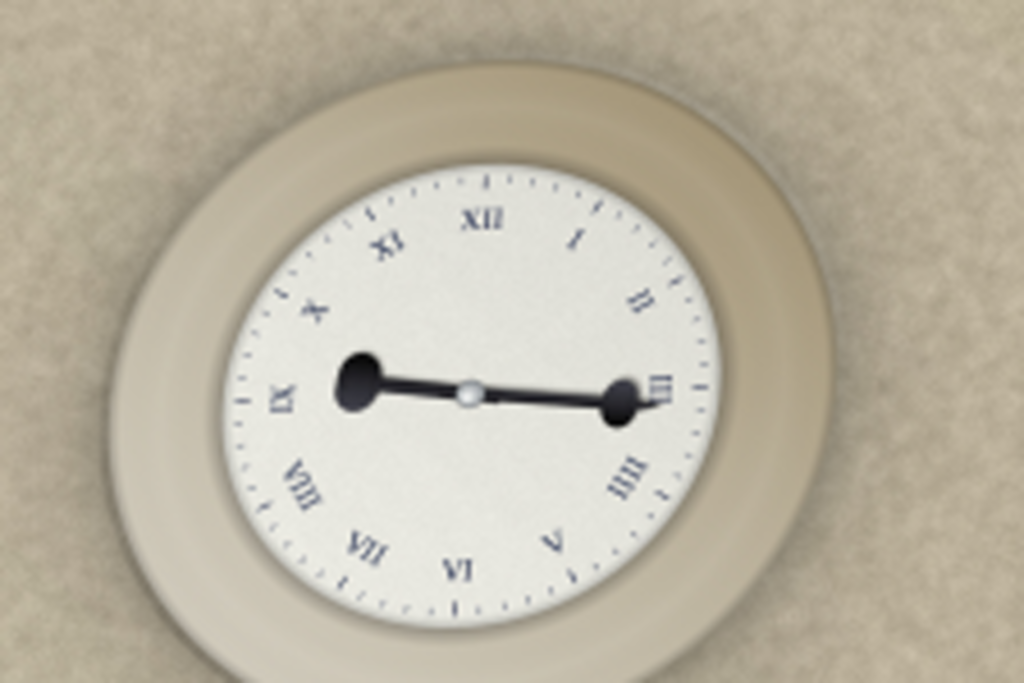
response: 9 h 16 min
